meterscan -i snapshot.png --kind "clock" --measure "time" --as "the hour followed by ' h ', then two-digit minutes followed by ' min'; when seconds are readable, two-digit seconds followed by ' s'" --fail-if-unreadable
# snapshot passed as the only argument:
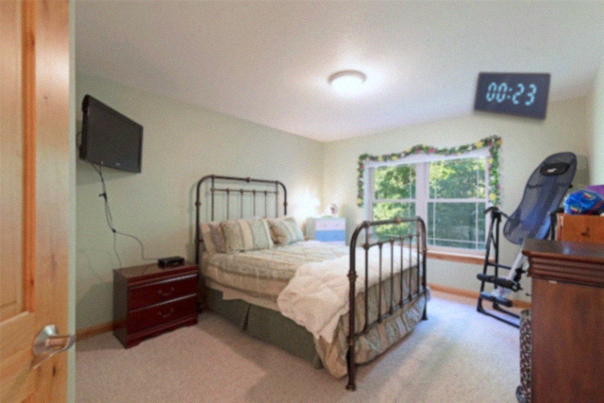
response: 0 h 23 min
